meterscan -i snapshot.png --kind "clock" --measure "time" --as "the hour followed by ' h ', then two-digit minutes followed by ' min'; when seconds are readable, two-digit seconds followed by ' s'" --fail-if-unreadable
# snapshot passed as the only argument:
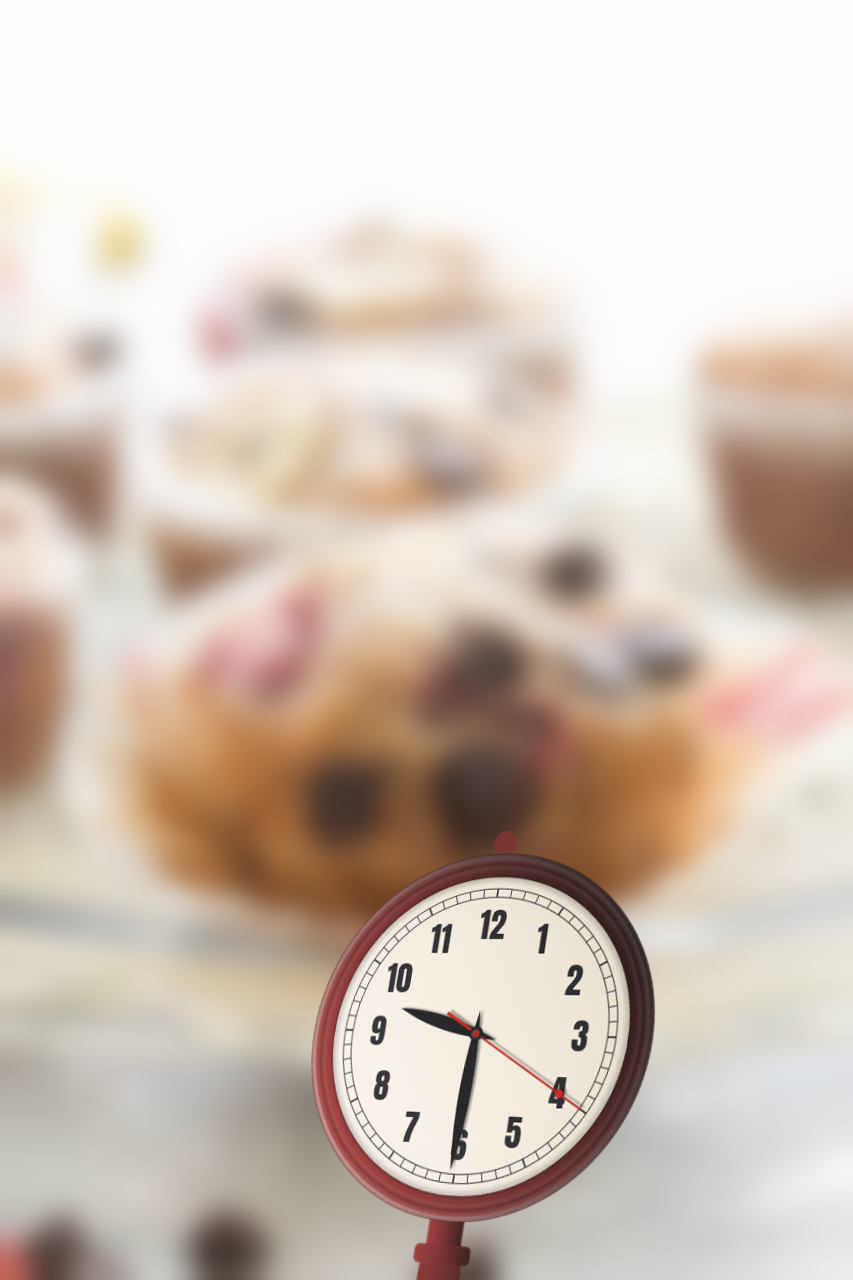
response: 9 h 30 min 20 s
